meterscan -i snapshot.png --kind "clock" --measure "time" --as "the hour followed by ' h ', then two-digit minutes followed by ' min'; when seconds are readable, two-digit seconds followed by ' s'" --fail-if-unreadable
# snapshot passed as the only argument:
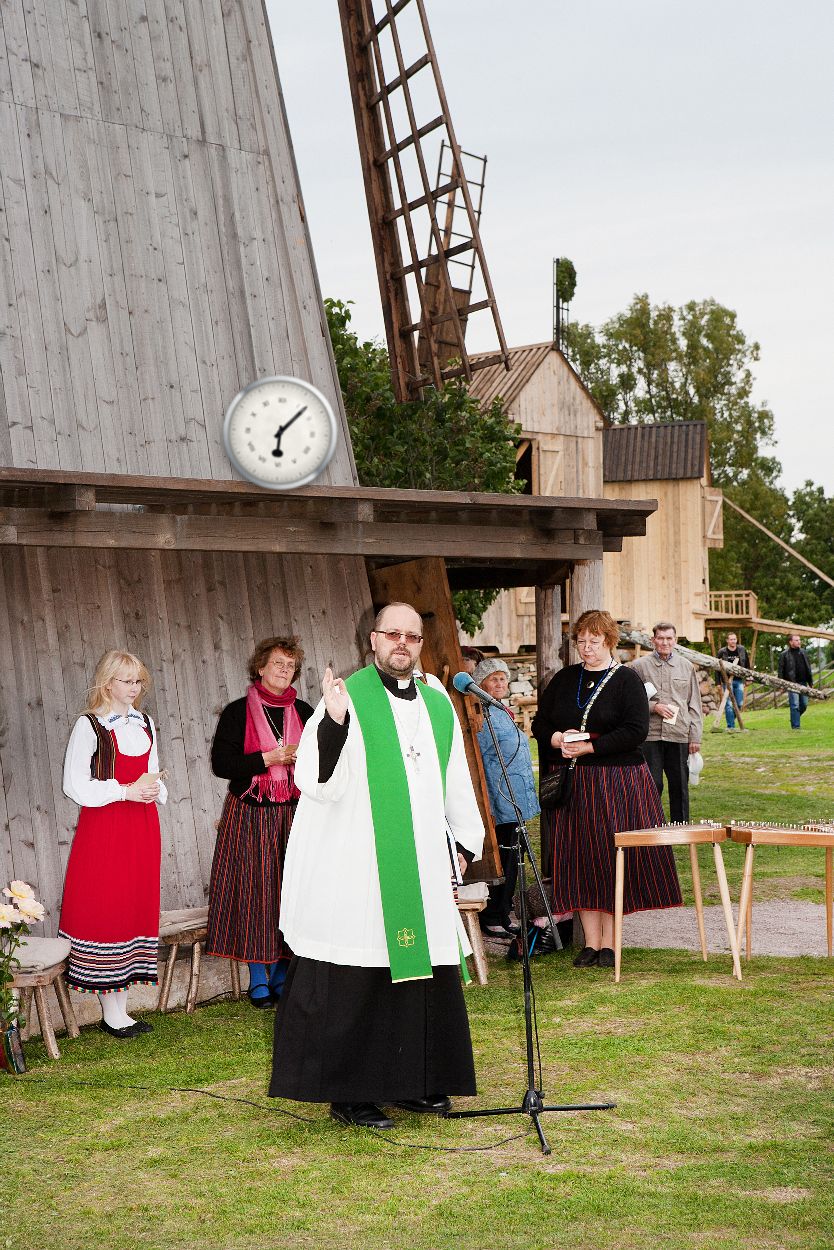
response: 6 h 07 min
